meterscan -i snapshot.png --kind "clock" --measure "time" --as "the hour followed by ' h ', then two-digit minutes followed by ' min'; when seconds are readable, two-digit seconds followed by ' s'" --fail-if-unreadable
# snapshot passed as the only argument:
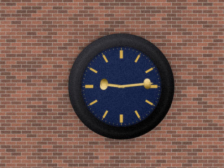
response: 9 h 14 min
